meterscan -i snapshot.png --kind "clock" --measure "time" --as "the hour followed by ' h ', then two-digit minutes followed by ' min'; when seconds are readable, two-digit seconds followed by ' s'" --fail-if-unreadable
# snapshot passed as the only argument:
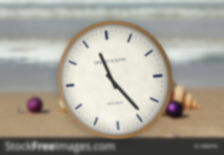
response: 11 h 24 min
